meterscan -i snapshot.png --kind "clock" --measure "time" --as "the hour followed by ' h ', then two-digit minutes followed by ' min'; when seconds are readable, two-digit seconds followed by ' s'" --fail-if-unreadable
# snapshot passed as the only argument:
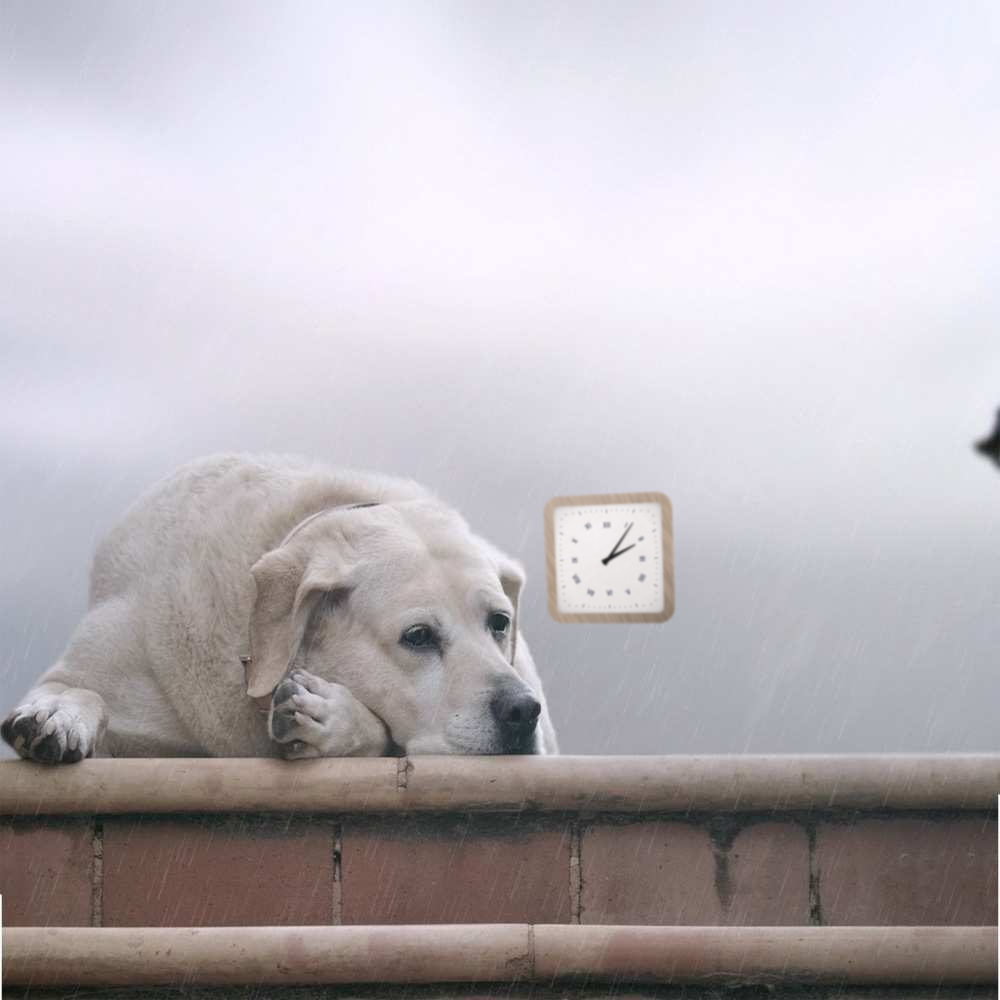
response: 2 h 06 min
